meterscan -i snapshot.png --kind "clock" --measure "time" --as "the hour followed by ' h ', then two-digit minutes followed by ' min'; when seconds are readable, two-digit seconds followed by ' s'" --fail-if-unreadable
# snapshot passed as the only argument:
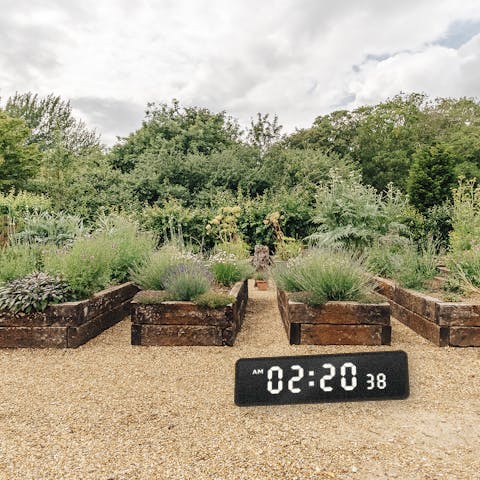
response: 2 h 20 min 38 s
